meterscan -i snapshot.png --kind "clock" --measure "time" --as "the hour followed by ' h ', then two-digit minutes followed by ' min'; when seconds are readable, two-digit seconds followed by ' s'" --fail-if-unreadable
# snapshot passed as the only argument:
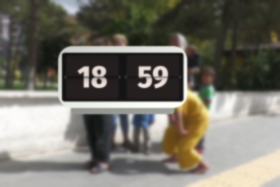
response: 18 h 59 min
